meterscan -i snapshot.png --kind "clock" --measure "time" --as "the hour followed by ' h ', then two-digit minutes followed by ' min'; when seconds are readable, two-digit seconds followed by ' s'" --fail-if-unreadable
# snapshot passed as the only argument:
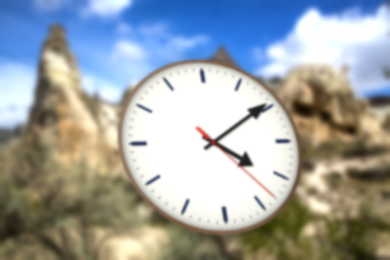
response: 4 h 09 min 23 s
